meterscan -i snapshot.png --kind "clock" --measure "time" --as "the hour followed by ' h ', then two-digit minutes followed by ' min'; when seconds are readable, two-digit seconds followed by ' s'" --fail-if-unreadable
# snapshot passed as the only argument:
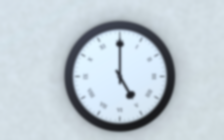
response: 5 h 00 min
